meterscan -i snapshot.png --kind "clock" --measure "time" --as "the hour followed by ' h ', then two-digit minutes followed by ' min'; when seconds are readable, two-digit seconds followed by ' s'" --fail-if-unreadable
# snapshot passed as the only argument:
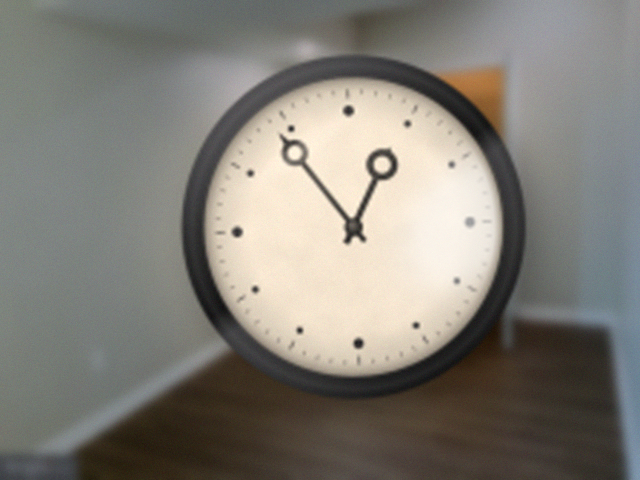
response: 12 h 54 min
